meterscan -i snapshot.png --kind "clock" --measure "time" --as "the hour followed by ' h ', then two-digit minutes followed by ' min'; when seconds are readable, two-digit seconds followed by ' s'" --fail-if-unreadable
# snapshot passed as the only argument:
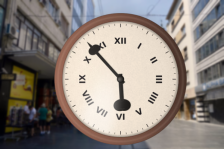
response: 5 h 53 min
